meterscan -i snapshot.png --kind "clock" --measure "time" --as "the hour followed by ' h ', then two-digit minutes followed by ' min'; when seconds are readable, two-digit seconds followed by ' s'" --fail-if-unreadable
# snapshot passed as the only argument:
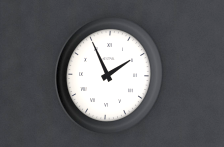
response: 1 h 55 min
